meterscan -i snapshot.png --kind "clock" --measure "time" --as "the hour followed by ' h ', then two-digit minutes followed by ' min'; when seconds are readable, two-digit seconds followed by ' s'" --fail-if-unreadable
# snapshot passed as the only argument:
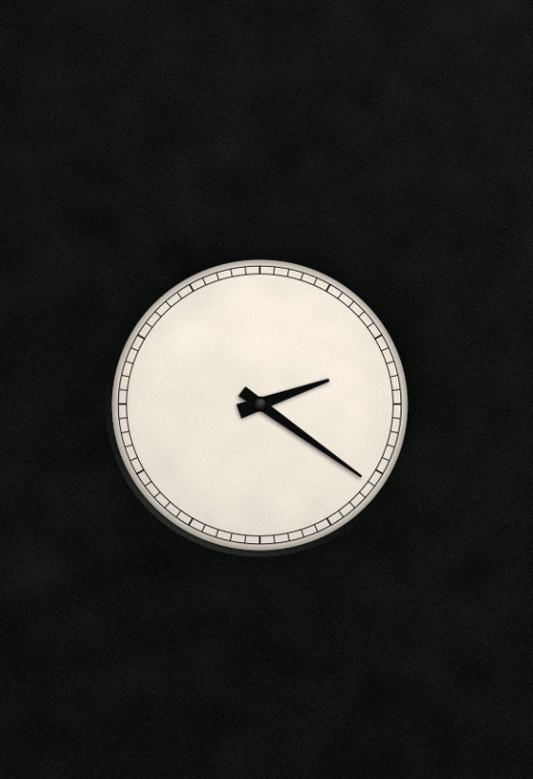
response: 2 h 21 min
